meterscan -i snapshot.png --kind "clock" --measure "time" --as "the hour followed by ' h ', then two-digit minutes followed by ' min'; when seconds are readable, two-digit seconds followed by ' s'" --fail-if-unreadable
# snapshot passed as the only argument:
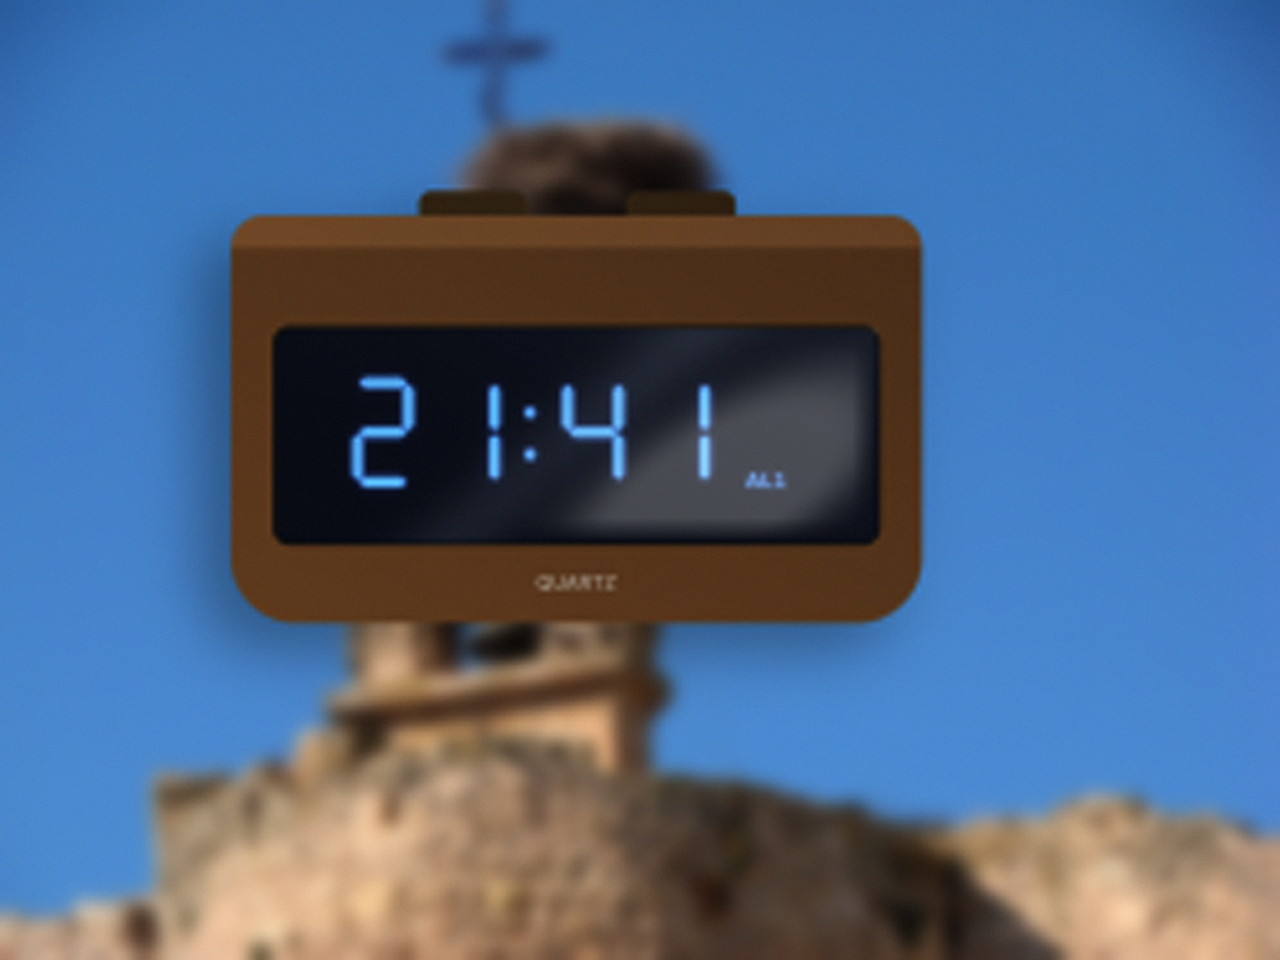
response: 21 h 41 min
